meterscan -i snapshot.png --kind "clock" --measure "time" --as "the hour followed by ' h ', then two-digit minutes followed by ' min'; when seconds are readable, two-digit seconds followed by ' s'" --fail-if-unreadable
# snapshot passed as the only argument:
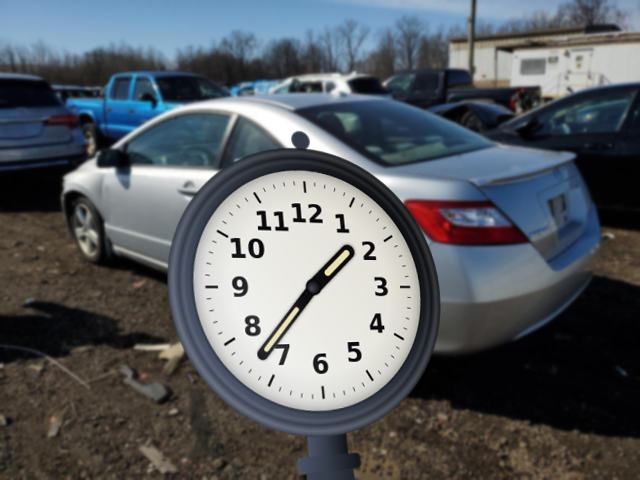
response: 1 h 37 min
